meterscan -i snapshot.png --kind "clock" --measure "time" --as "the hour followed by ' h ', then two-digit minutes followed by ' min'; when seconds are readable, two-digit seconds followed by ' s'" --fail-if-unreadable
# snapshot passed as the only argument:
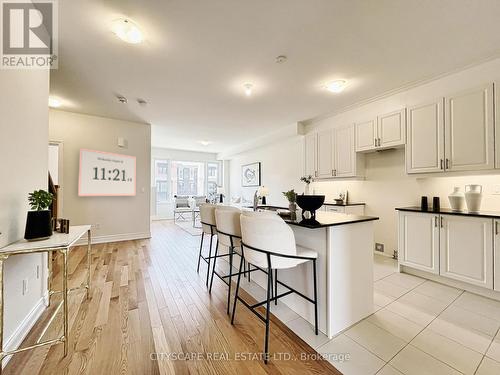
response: 11 h 21 min
